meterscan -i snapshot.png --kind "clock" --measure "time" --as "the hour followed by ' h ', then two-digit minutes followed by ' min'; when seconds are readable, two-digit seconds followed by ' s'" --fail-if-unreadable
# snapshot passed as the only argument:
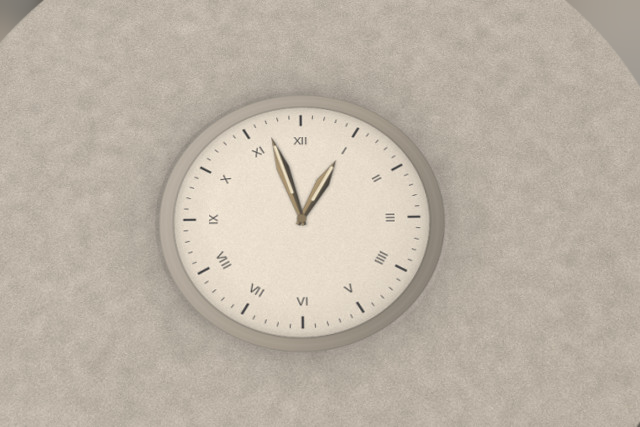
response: 12 h 57 min
